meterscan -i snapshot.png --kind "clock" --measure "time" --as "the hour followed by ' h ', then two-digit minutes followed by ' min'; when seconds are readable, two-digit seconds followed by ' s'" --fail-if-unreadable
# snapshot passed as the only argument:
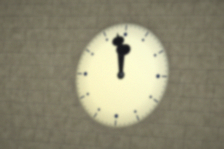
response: 11 h 58 min
